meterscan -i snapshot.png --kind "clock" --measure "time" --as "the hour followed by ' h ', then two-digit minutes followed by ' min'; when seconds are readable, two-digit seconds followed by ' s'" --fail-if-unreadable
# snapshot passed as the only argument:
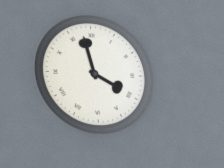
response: 3 h 58 min
